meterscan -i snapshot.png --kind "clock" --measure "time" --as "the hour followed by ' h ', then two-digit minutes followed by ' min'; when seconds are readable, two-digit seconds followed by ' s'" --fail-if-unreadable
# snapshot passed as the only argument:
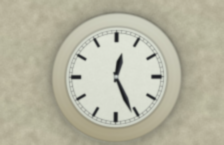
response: 12 h 26 min
